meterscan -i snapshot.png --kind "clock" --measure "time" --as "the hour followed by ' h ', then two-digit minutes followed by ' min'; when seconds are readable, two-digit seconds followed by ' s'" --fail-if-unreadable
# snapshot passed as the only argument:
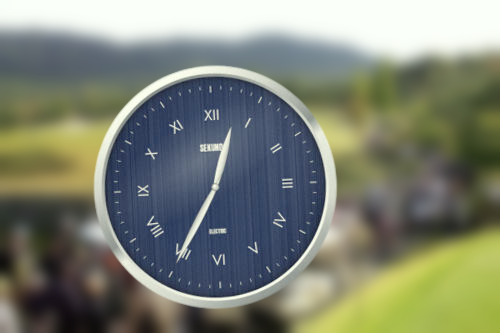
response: 12 h 35 min
